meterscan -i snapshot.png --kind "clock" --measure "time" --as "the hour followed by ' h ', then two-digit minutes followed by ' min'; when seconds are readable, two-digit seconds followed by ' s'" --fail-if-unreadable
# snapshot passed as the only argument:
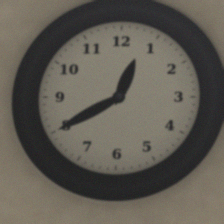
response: 12 h 40 min
